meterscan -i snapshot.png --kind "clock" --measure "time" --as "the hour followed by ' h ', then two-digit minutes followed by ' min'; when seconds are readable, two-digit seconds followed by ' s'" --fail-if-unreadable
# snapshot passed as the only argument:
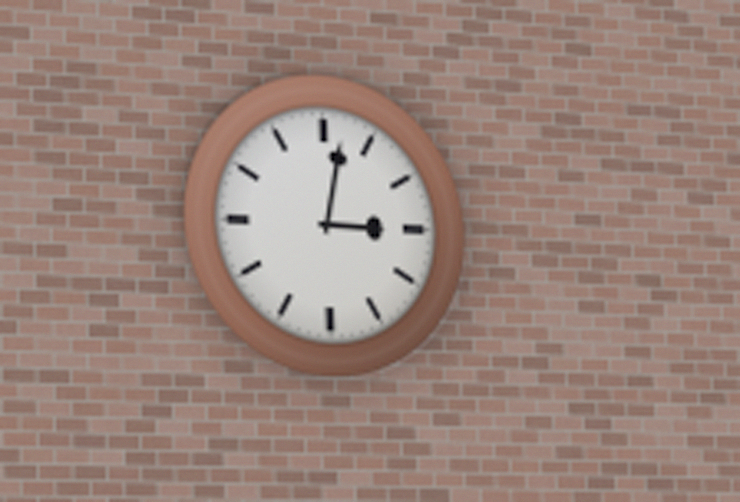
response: 3 h 02 min
